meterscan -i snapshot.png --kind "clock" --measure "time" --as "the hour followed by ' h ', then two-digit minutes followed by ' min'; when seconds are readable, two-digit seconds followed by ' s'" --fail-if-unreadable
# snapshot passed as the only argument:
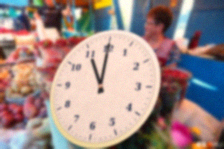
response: 11 h 00 min
